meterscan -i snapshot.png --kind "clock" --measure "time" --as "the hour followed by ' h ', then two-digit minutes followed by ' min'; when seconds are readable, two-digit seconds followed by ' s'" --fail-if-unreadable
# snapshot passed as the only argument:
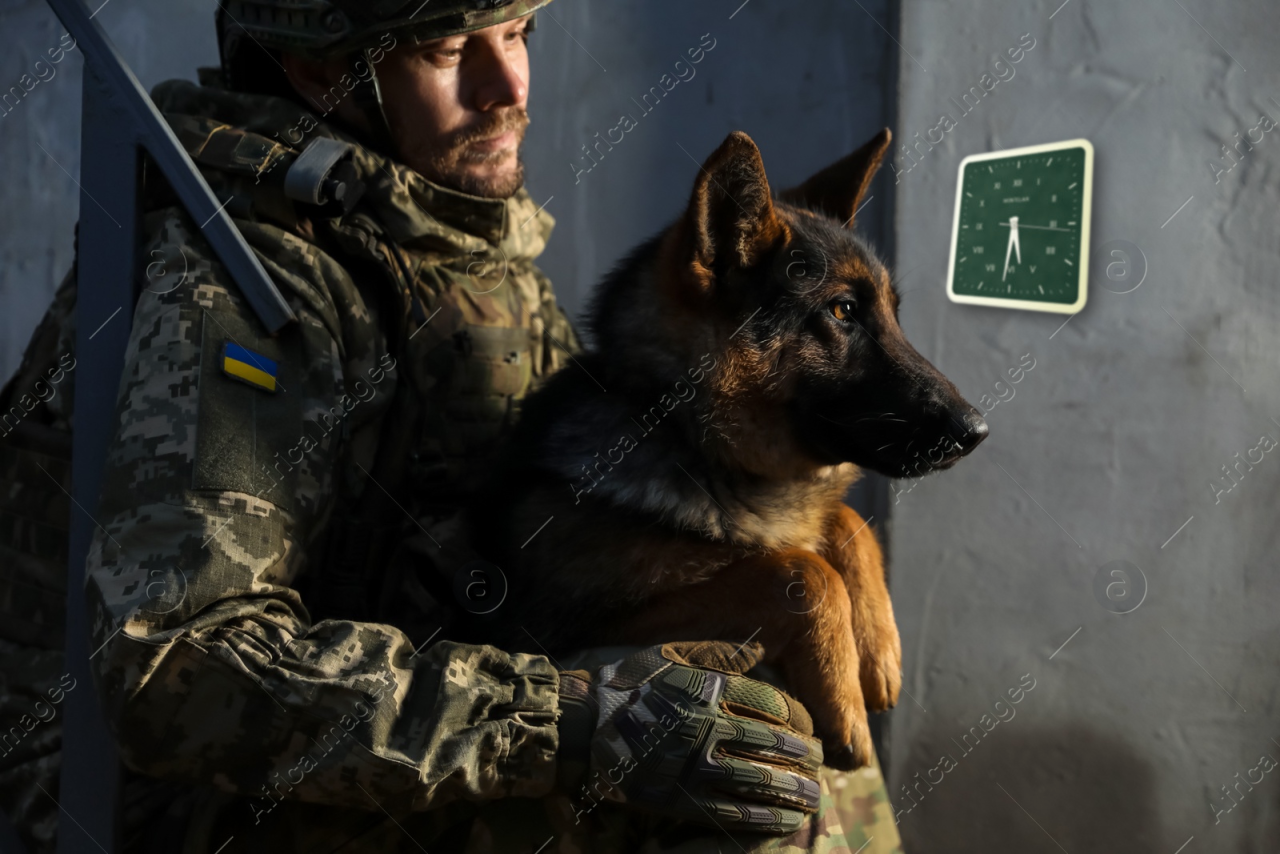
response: 5 h 31 min 16 s
